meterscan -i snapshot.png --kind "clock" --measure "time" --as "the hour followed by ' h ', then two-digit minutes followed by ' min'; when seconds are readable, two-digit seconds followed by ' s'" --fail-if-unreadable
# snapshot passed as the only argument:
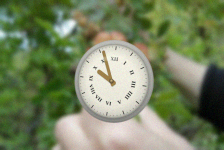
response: 9 h 56 min
